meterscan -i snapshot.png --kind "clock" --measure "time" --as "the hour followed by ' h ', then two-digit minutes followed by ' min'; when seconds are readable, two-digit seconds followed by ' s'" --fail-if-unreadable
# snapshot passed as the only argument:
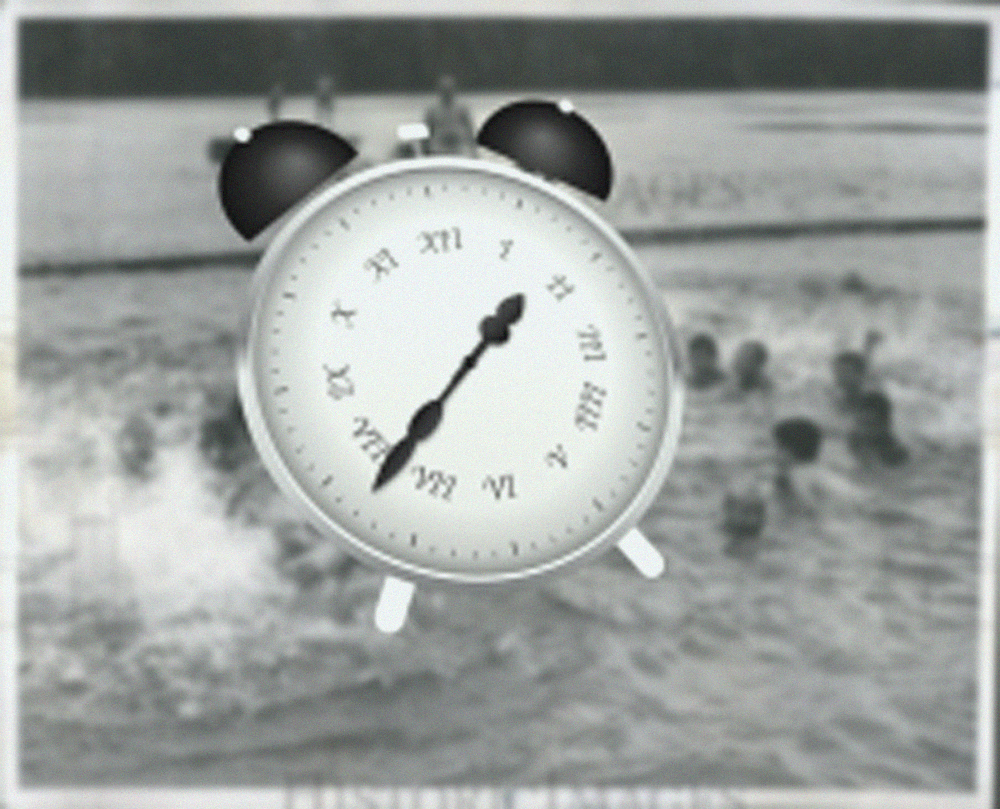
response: 1 h 38 min
